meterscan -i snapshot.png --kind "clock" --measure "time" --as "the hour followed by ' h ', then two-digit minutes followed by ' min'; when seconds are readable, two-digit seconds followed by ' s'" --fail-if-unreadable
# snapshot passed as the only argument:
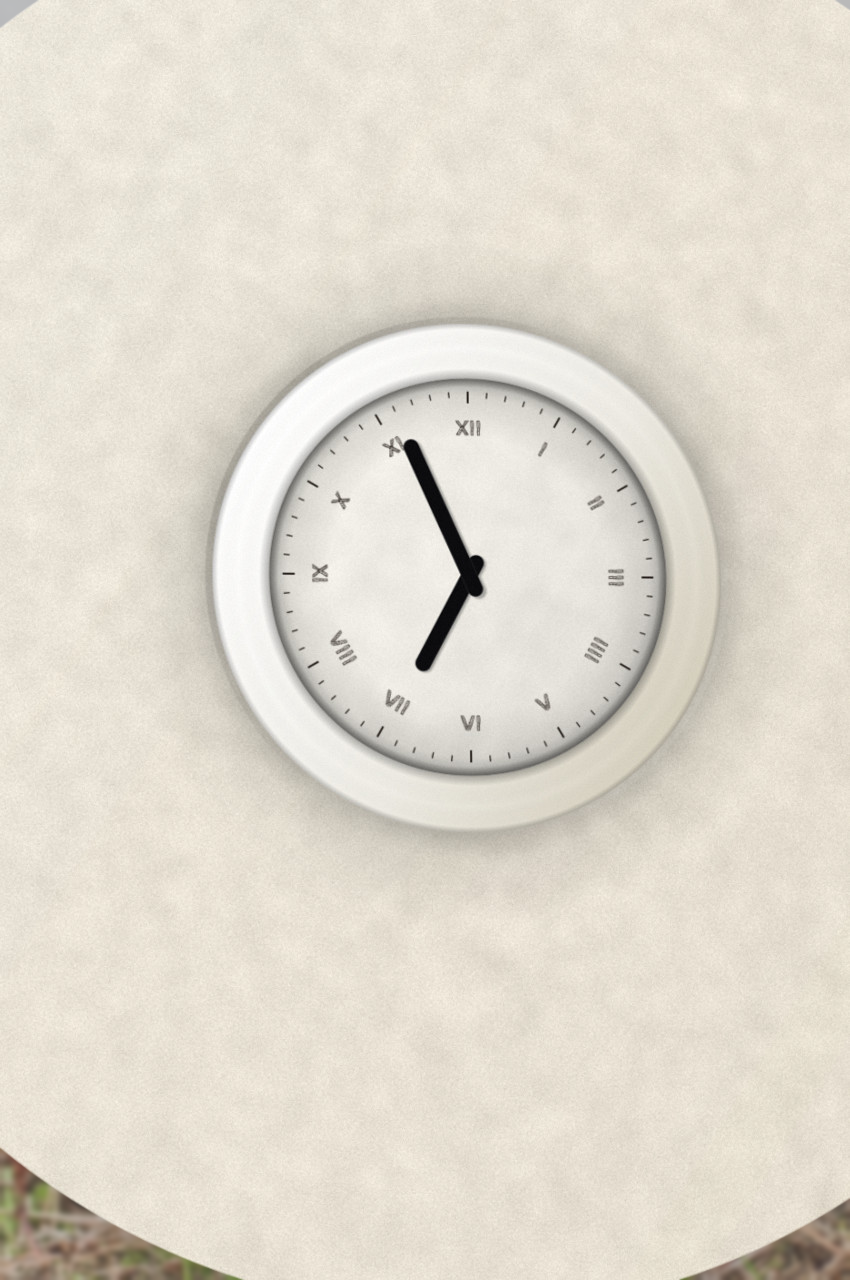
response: 6 h 56 min
